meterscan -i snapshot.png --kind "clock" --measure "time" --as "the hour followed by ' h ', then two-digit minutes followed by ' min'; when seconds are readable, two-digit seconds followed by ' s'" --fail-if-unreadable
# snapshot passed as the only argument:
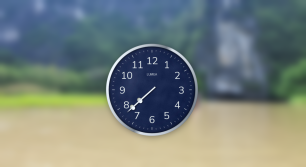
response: 7 h 38 min
